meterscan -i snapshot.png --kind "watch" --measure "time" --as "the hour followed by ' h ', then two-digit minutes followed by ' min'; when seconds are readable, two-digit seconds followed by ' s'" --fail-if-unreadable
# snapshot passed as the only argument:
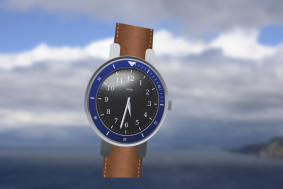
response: 5 h 32 min
